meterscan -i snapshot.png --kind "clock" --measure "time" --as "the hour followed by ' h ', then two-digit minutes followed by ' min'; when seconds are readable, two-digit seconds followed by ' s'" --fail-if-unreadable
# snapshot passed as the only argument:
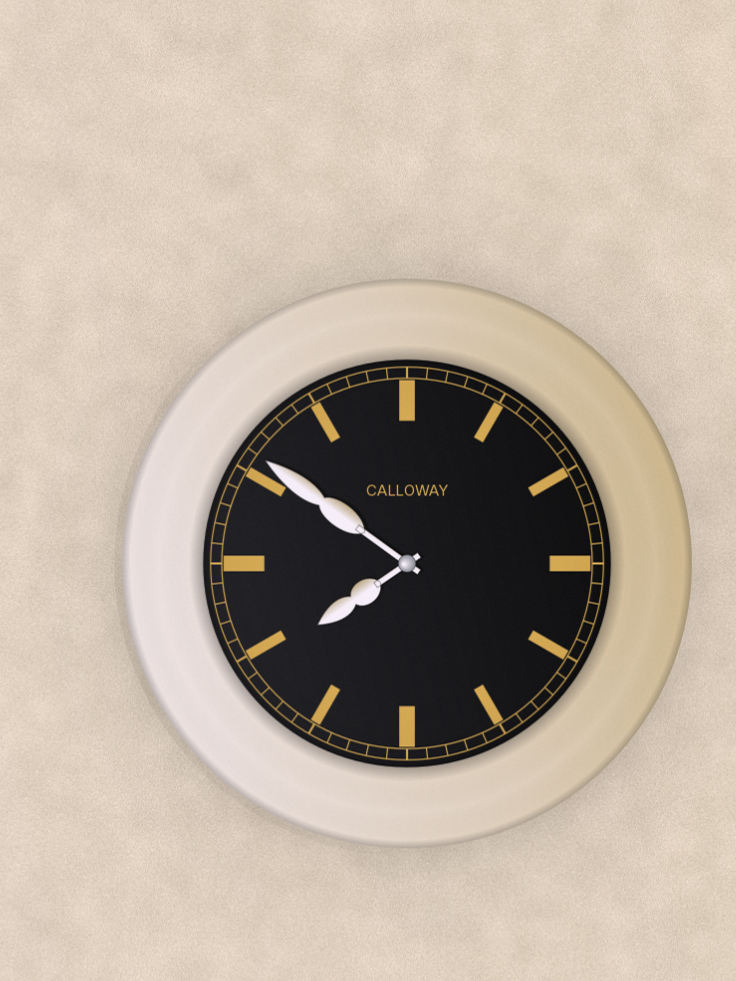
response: 7 h 51 min
